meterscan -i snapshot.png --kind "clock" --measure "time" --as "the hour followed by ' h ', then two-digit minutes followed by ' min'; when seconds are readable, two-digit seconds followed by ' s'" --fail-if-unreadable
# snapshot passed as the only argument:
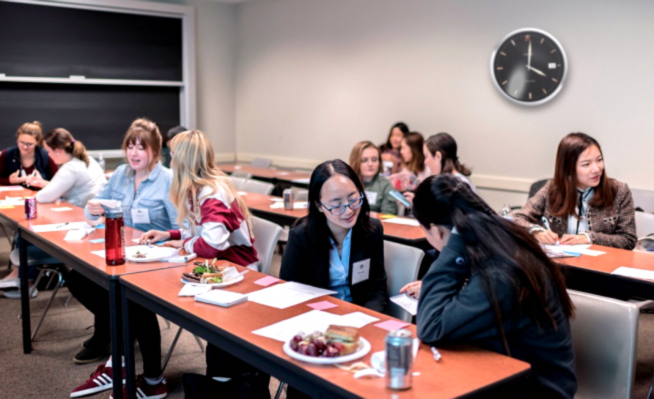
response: 4 h 01 min
